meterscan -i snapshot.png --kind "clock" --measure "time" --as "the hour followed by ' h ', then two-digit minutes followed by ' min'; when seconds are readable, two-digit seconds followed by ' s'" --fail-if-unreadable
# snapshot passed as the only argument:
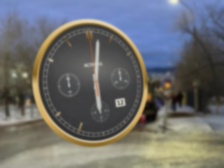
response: 6 h 02 min
